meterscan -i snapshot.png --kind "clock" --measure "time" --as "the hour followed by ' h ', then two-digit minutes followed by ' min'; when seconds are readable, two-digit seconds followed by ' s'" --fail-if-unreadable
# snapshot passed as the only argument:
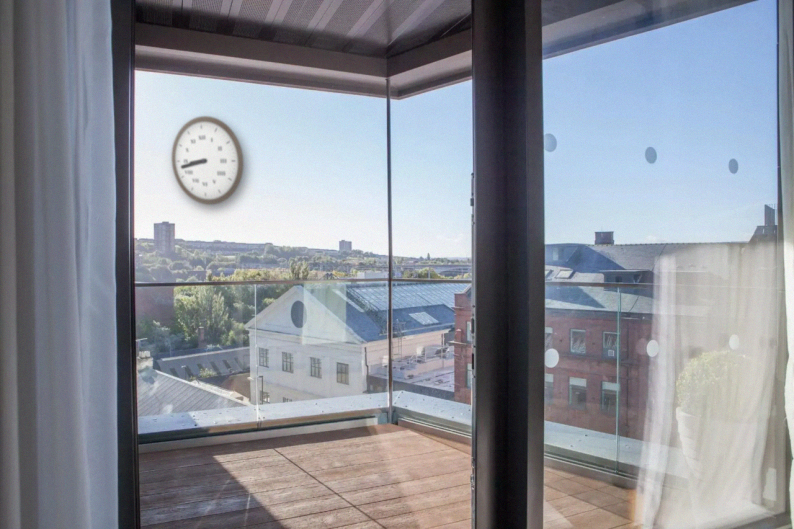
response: 8 h 43 min
